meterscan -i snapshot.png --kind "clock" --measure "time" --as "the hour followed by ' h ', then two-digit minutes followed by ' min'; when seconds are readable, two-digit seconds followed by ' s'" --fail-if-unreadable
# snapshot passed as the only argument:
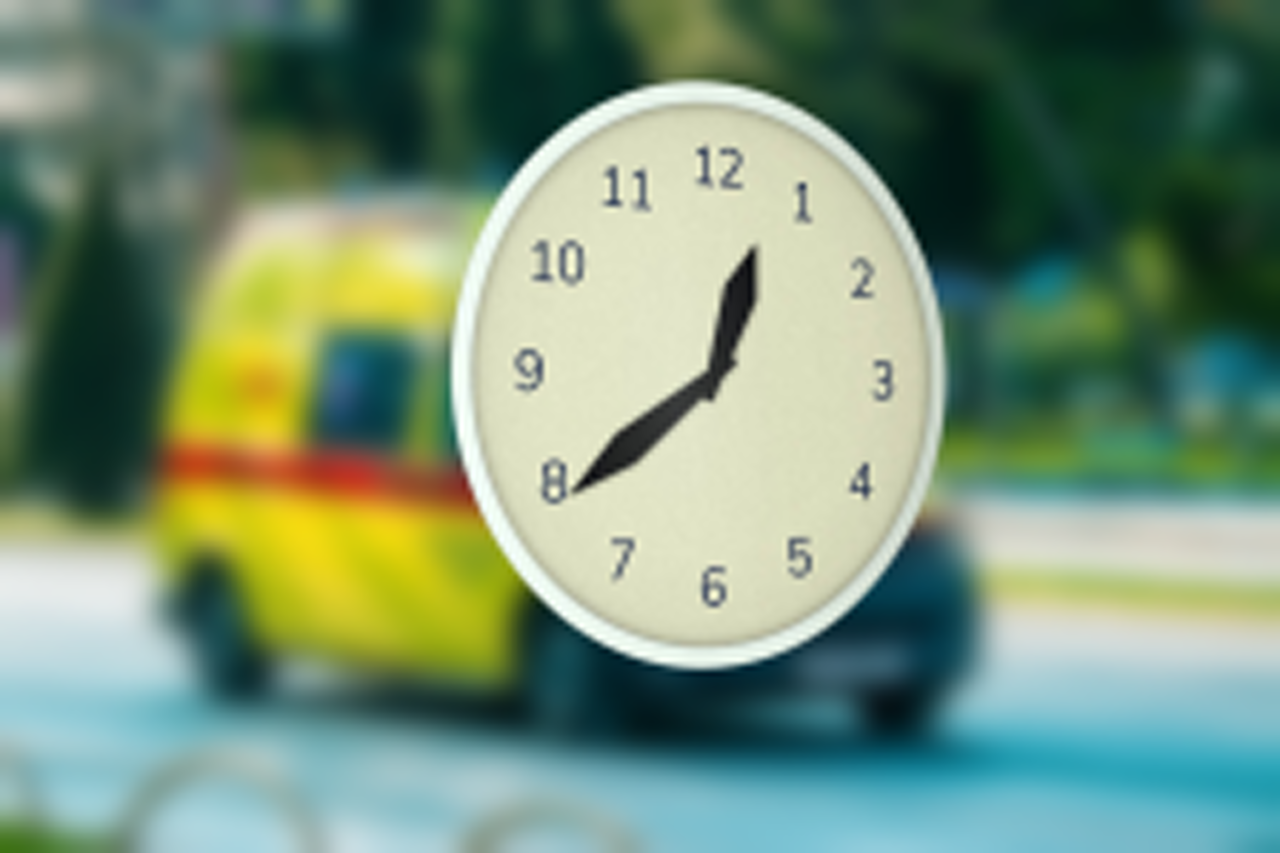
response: 12 h 39 min
